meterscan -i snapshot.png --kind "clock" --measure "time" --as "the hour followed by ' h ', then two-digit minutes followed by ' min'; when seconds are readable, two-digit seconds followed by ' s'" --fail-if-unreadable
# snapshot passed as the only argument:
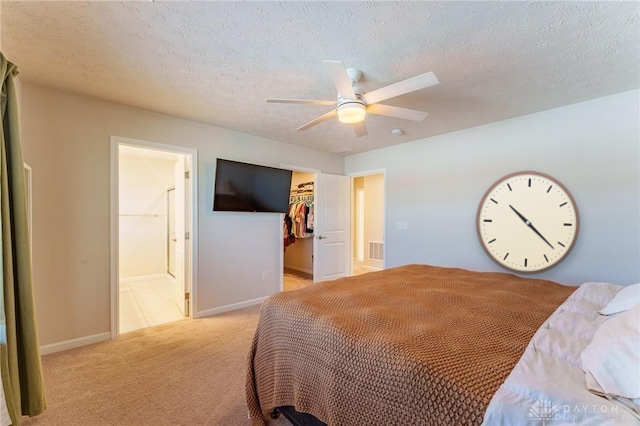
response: 10 h 22 min
